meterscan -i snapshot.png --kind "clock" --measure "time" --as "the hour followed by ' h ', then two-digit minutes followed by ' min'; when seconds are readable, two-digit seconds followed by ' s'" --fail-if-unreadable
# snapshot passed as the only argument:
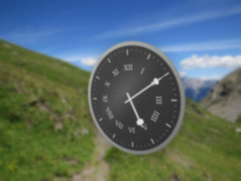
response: 5 h 10 min
